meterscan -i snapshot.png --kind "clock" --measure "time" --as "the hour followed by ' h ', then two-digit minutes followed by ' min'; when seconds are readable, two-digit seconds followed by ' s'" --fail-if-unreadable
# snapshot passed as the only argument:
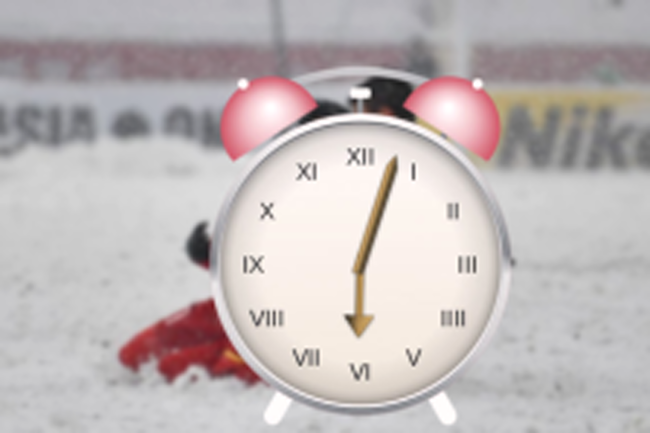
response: 6 h 03 min
